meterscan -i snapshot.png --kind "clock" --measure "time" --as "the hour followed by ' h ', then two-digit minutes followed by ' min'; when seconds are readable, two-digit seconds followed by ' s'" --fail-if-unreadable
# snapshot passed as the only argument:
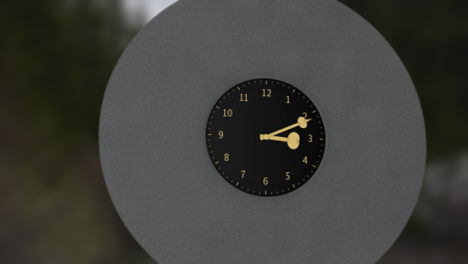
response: 3 h 11 min
